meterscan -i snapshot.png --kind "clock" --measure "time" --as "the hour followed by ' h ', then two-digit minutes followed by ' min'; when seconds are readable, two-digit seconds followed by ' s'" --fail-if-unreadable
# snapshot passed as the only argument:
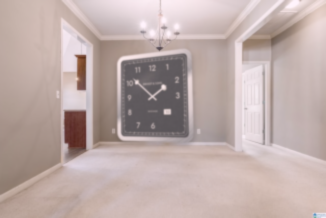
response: 1 h 52 min
